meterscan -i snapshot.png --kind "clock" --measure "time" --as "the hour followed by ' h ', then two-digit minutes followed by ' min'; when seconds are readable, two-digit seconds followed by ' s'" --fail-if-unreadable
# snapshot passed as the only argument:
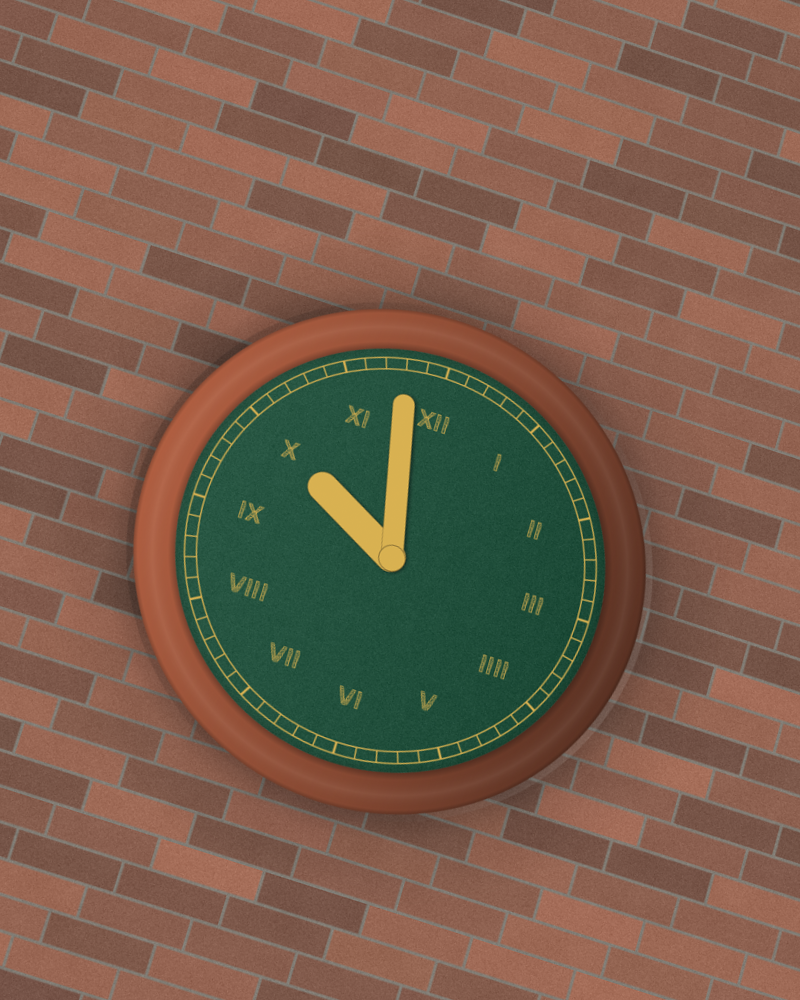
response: 9 h 58 min
